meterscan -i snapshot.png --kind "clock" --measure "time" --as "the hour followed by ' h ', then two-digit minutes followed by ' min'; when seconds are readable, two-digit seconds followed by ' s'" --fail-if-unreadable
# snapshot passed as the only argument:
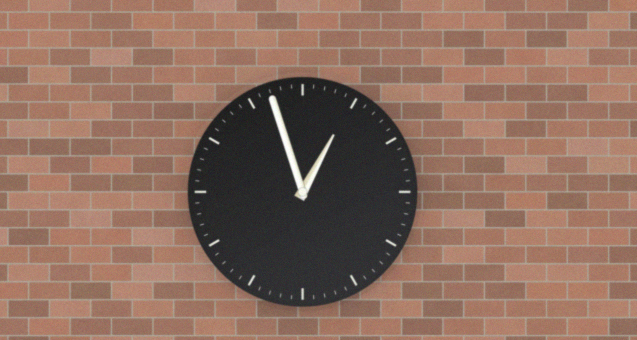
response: 12 h 57 min
